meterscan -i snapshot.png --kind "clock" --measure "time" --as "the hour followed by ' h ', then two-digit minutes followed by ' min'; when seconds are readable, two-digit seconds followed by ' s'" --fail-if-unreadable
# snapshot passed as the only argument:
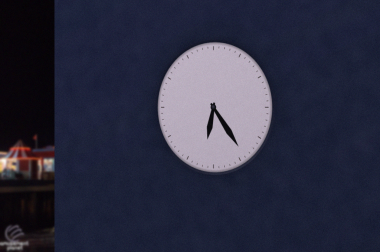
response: 6 h 24 min
